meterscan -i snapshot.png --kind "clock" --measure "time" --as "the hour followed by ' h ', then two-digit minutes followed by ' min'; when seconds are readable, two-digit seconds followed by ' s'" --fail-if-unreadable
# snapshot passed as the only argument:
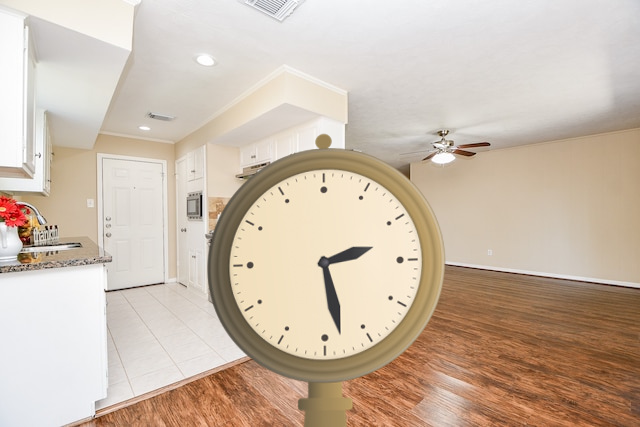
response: 2 h 28 min
